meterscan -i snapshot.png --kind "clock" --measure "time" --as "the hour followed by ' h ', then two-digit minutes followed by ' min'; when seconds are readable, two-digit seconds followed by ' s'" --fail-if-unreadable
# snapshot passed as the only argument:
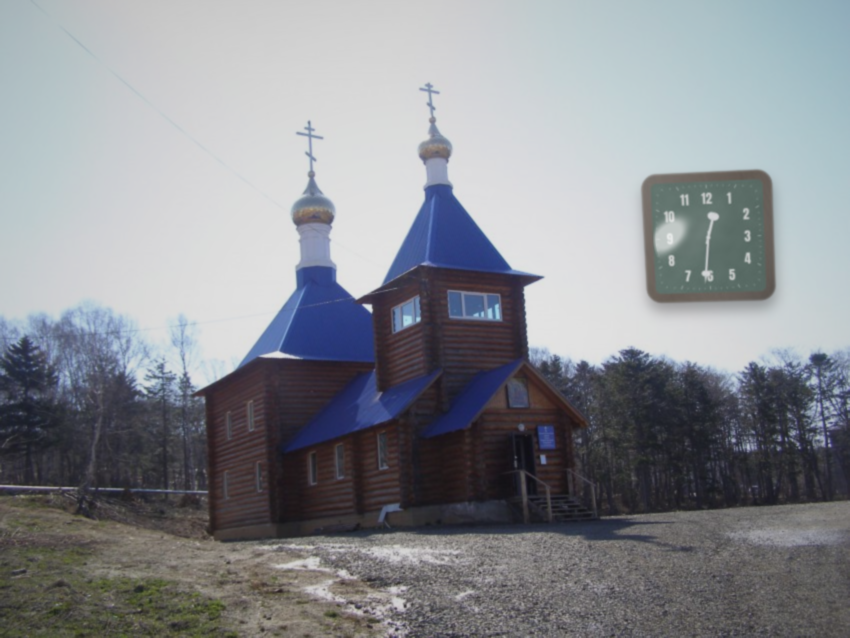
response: 12 h 31 min
